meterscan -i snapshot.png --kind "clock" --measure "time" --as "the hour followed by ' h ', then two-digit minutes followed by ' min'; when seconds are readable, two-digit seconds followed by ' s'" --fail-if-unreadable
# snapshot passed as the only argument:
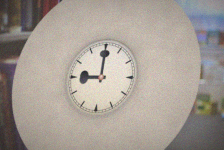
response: 9 h 00 min
